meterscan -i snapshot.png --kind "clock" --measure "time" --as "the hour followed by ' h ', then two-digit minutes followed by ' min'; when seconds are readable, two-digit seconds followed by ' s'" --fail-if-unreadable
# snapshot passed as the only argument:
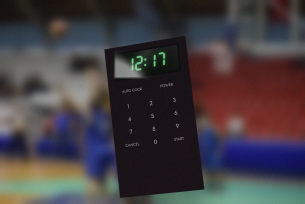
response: 12 h 17 min
